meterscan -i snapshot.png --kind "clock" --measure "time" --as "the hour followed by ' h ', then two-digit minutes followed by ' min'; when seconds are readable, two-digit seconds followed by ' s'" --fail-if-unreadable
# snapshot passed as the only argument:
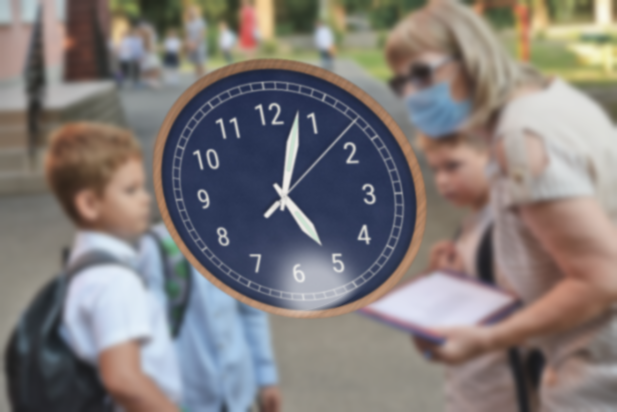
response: 5 h 03 min 08 s
